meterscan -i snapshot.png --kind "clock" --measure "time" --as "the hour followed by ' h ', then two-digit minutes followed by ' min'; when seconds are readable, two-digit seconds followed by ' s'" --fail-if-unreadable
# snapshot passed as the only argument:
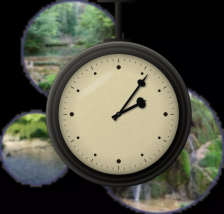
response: 2 h 06 min
